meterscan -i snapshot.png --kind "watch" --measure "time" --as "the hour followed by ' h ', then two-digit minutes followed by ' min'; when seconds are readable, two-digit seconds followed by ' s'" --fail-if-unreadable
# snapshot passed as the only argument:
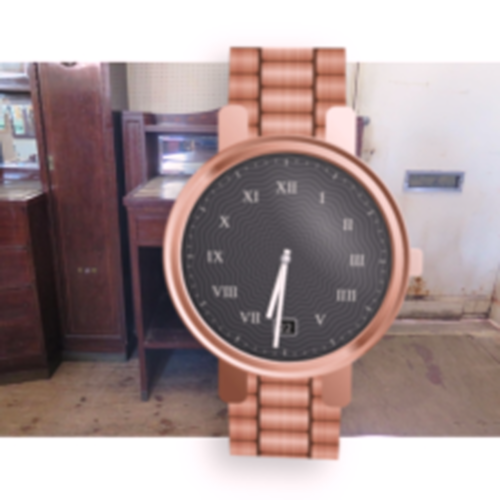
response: 6 h 31 min
